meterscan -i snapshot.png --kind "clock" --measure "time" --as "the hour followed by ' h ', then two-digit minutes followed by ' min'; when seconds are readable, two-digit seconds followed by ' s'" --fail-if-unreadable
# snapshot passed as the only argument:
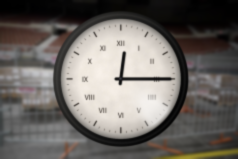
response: 12 h 15 min
